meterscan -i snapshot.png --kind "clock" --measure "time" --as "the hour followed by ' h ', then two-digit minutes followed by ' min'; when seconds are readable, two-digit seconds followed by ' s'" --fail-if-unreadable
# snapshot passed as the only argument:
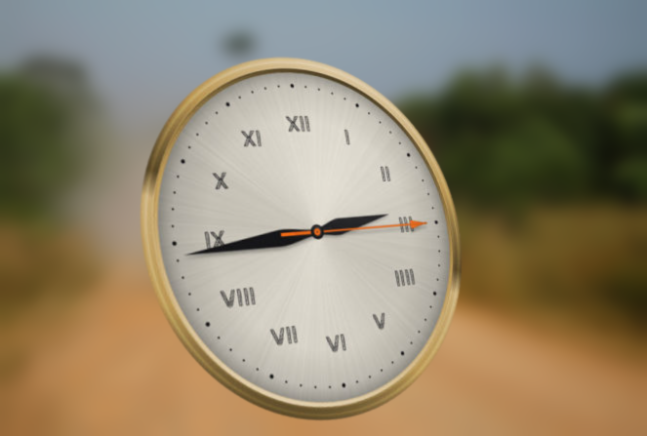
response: 2 h 44 min 15 s
